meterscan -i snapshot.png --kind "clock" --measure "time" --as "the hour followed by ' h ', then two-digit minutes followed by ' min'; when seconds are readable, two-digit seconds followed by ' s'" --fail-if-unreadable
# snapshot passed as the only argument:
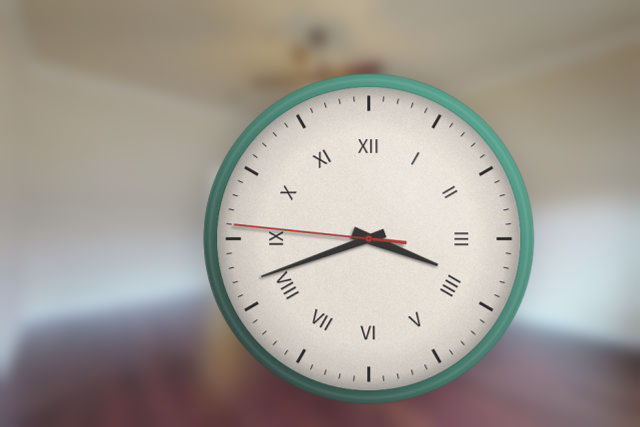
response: 3 h 41 min 46 s
